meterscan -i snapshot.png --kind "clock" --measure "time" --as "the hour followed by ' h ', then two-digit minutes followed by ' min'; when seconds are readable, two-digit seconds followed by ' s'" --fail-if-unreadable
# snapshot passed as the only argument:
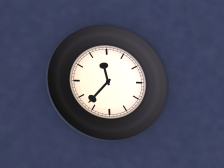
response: 11 h 37 min
